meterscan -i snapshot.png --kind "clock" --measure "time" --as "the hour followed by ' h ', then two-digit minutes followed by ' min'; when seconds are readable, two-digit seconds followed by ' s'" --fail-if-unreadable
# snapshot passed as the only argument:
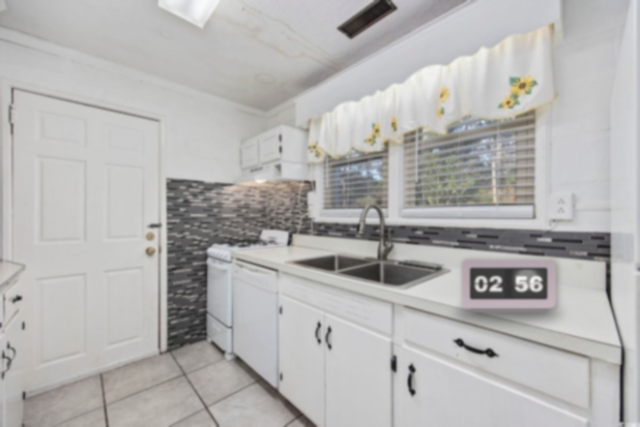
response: 2 h 56 min
